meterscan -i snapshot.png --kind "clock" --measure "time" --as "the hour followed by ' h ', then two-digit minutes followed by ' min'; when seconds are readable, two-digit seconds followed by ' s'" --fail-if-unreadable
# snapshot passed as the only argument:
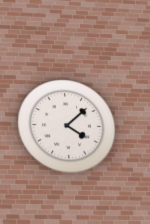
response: 4 h 08 min
